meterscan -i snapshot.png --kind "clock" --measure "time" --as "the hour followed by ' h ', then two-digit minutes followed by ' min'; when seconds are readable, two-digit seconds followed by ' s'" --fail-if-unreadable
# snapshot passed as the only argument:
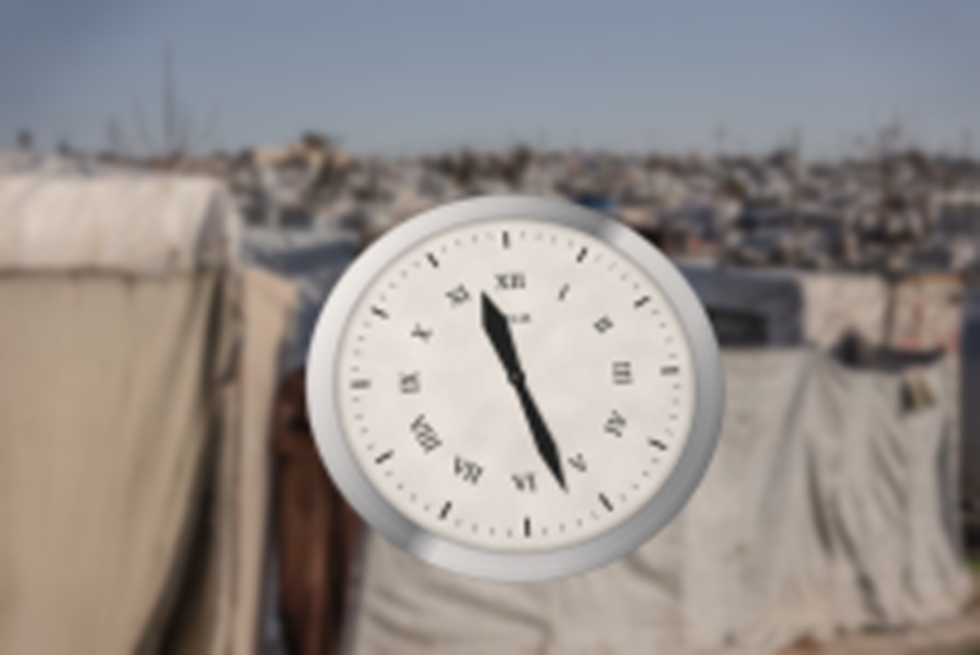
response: 11 h 27 min
